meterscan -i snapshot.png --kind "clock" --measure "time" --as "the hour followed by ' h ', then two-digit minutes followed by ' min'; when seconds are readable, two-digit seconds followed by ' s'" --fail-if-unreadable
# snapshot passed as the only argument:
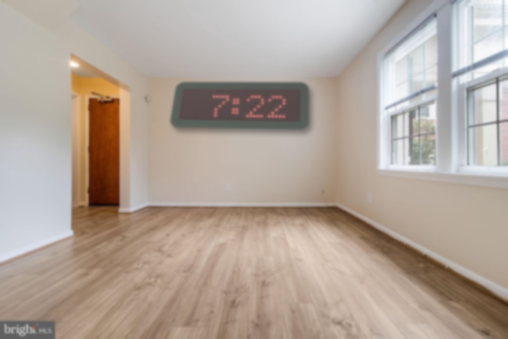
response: 7 h 22 min
